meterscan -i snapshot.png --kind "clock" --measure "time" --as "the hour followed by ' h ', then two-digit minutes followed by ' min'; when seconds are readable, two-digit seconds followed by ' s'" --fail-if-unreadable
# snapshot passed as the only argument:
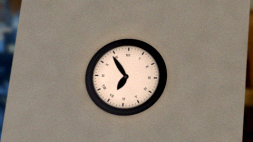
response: 6 h 54 min
